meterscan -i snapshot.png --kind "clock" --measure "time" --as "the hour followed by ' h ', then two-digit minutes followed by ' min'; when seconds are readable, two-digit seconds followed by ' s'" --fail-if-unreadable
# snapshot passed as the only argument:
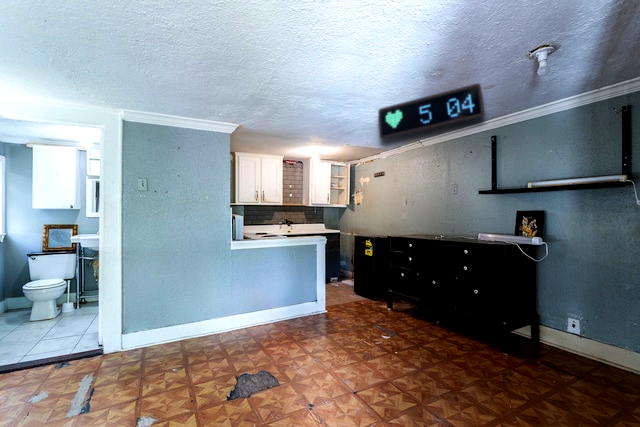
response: 5 h 04 min
